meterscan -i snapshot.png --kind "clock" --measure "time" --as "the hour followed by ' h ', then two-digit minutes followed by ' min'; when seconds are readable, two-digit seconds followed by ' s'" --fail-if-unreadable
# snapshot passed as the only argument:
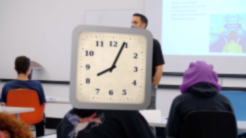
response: 8 h 04 min
